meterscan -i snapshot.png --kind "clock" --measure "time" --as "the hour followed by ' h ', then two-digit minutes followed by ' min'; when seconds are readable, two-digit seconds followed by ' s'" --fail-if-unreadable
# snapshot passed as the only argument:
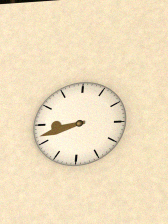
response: 8 h 42 min
